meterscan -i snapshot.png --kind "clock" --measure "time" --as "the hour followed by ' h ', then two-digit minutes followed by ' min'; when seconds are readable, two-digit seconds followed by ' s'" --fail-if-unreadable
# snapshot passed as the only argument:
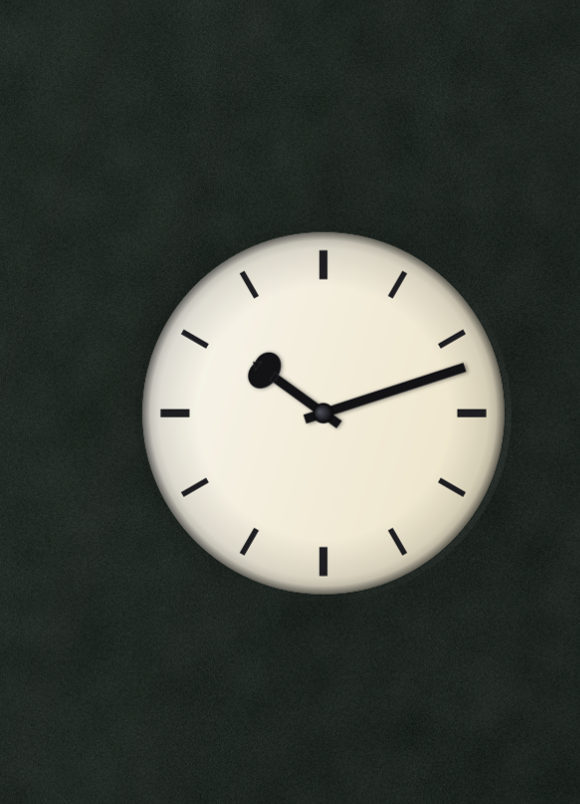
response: 10 h 12 min
